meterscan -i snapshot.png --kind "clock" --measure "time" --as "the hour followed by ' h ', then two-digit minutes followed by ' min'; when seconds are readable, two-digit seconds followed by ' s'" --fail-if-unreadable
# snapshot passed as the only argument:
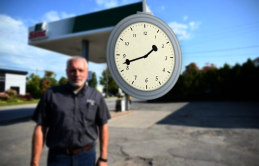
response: 1 h 42 min
